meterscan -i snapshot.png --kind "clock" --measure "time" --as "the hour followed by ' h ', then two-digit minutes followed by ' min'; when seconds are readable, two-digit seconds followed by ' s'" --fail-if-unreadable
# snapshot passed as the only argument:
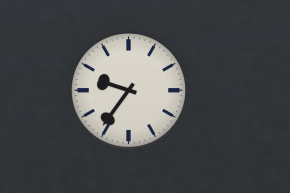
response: 9 h 36 min
